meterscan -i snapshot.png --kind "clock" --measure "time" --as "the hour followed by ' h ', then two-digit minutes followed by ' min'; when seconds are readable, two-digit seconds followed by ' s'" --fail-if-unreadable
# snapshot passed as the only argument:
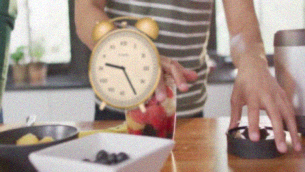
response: 9 h 25 min
